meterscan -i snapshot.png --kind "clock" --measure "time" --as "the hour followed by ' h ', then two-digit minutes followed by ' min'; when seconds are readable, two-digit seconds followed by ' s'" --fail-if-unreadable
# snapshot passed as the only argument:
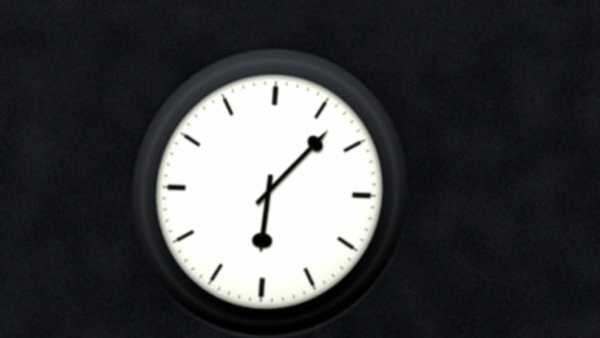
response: 6 h 07 min
